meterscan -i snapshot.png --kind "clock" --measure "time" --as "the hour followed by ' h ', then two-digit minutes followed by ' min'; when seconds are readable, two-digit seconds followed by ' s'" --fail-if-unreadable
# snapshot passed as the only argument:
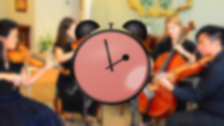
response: 1 h 58 min
